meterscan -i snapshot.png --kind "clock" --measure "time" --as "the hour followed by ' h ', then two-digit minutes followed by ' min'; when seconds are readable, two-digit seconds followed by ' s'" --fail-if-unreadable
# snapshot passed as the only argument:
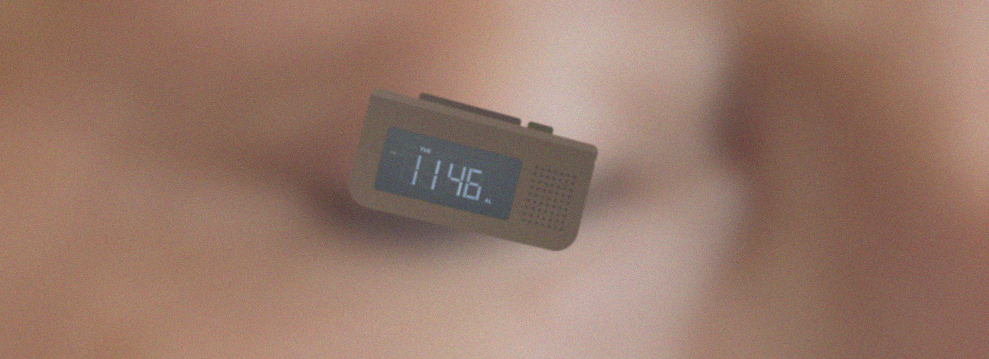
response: 11 h 46 min
